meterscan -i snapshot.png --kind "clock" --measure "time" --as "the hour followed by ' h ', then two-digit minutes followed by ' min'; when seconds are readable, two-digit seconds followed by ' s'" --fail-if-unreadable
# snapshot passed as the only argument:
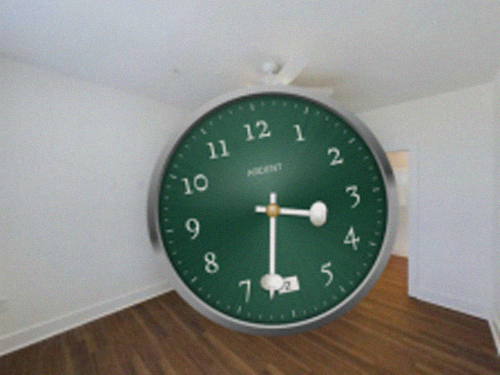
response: 3 h 32 min
